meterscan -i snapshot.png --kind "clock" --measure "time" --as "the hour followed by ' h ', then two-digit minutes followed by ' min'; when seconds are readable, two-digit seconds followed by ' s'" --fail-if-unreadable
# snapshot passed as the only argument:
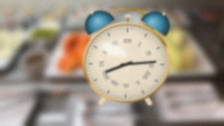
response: 8 h 14 min
